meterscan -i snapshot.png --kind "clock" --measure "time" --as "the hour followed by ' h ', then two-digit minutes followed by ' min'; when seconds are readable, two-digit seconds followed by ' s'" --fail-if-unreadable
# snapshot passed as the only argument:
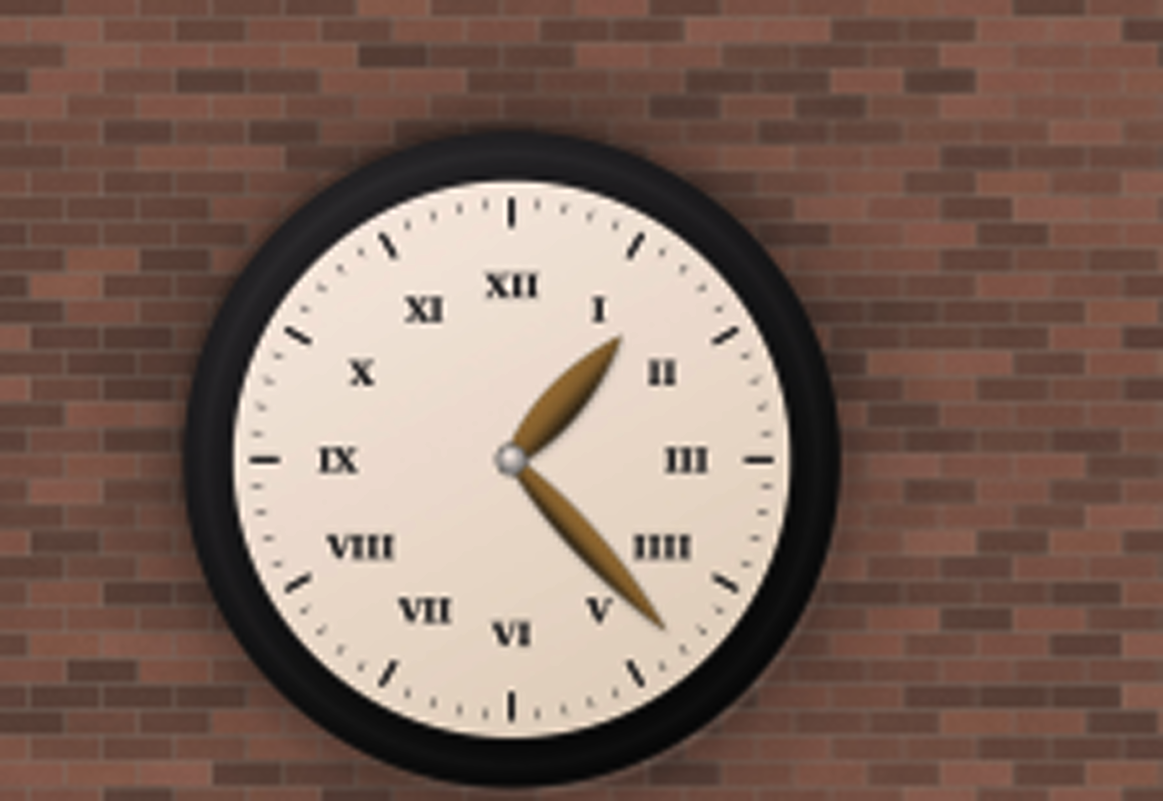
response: 1 h 23 min
